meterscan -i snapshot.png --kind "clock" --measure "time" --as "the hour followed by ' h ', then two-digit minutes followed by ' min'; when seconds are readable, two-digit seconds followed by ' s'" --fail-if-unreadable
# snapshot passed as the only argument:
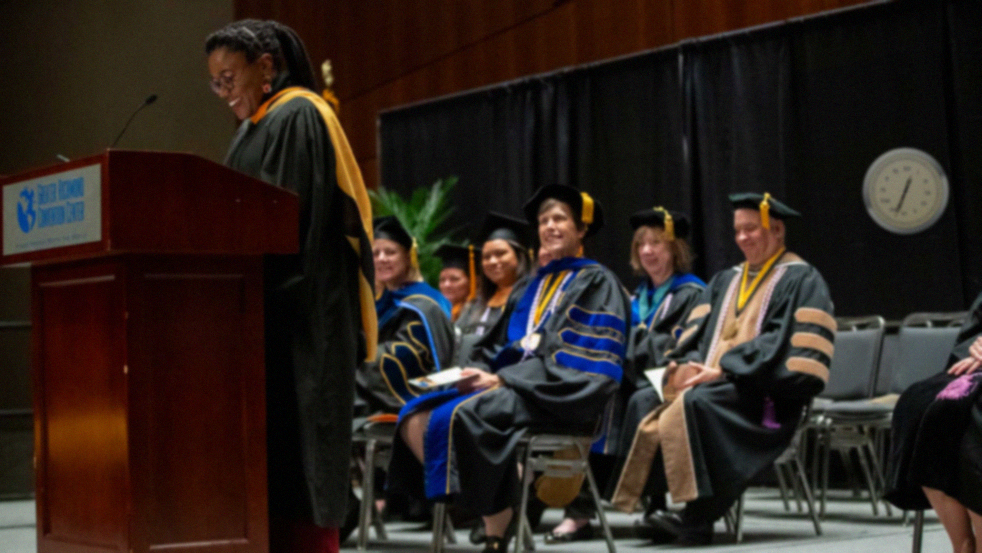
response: 12 h 33 min
